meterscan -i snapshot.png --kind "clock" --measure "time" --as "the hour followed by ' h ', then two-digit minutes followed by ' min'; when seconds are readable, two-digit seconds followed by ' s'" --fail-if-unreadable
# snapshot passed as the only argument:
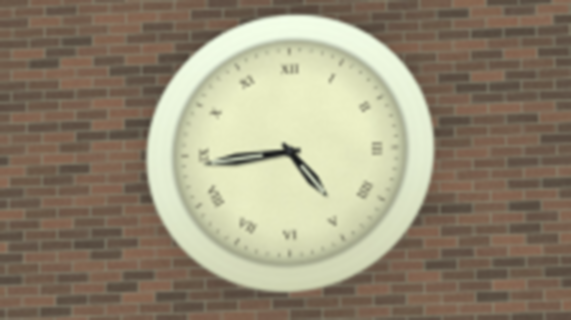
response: 4 h 44 min
